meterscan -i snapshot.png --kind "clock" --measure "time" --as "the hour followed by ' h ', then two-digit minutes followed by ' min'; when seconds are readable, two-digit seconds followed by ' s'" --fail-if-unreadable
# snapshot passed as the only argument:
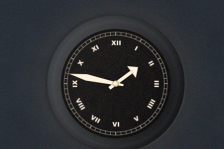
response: 1 h 47 min
